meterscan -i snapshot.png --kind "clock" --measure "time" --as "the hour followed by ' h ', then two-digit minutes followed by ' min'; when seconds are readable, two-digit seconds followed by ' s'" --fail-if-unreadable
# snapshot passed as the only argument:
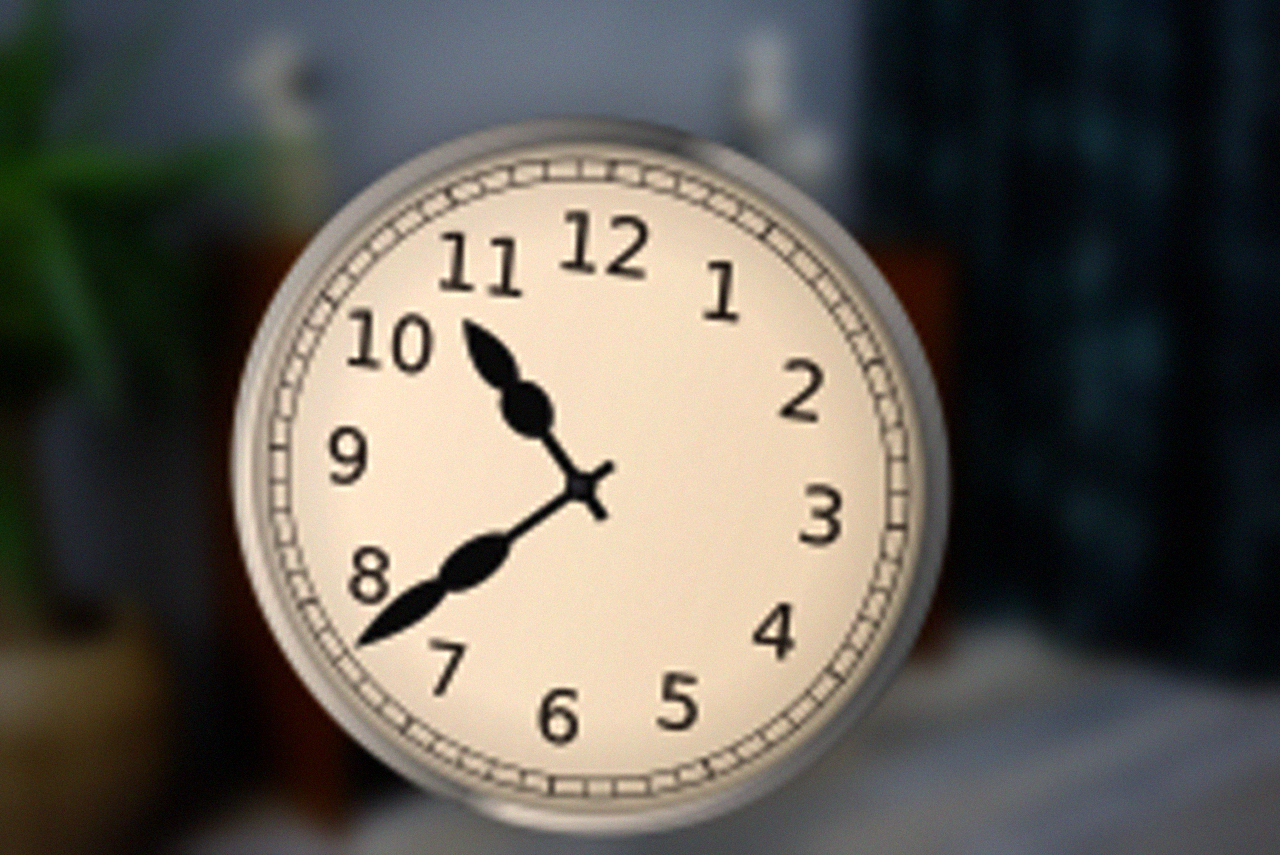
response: 10 h 38 min
